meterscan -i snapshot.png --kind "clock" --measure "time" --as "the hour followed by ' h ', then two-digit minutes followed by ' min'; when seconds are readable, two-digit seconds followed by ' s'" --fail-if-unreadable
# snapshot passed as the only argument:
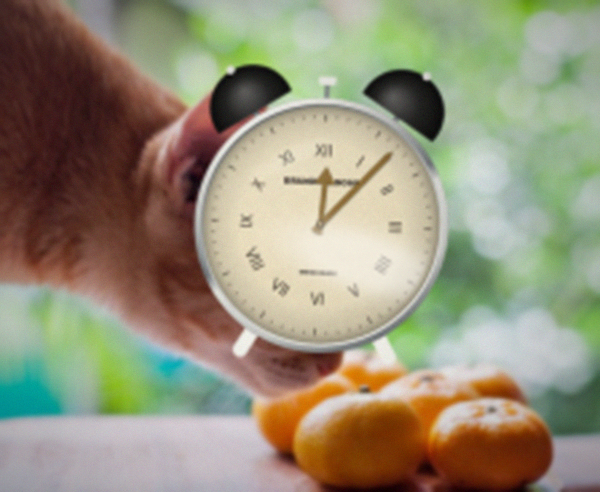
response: 12 h 07 min
